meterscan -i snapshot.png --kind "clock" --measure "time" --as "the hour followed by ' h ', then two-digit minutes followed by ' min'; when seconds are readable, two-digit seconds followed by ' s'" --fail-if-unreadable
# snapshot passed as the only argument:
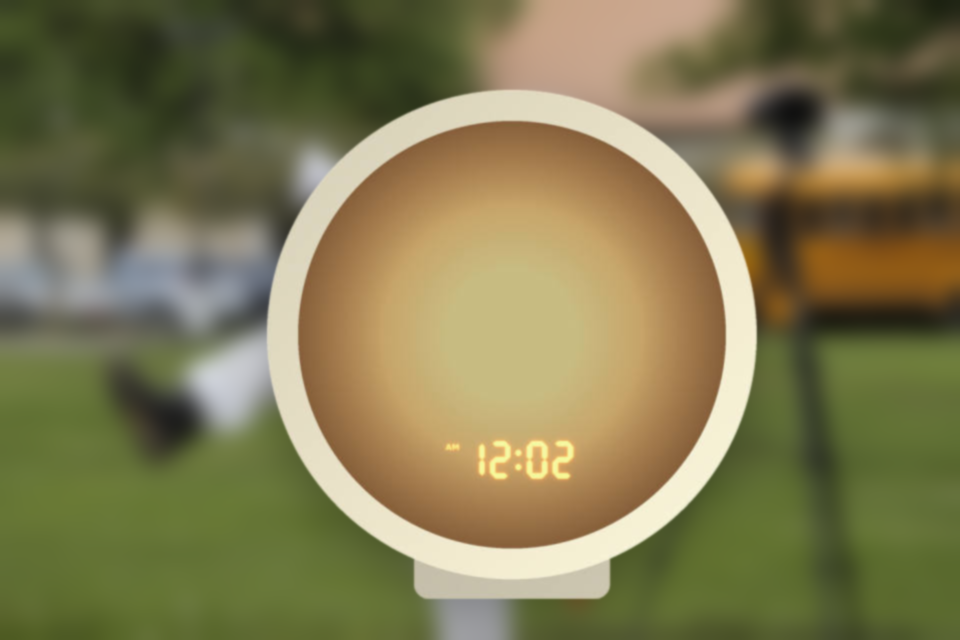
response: 12 h 02 min
